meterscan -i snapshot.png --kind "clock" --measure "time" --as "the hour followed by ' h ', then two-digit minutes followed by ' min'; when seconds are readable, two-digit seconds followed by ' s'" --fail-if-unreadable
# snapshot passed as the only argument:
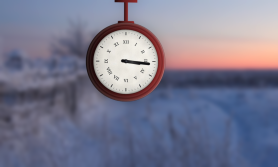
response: 3 h 16 min
